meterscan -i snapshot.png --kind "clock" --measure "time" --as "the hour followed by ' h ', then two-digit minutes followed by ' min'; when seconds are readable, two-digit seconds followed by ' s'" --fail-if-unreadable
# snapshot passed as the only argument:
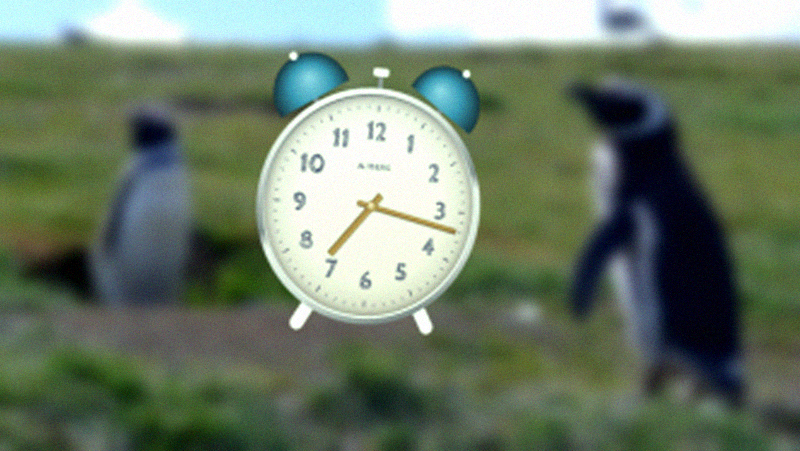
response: 7 h 17 min
